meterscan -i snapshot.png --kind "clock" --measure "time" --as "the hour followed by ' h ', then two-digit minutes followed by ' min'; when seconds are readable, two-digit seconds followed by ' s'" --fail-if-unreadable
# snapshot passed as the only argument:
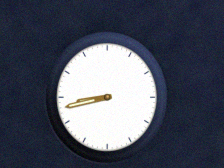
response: 8 h 43 min
